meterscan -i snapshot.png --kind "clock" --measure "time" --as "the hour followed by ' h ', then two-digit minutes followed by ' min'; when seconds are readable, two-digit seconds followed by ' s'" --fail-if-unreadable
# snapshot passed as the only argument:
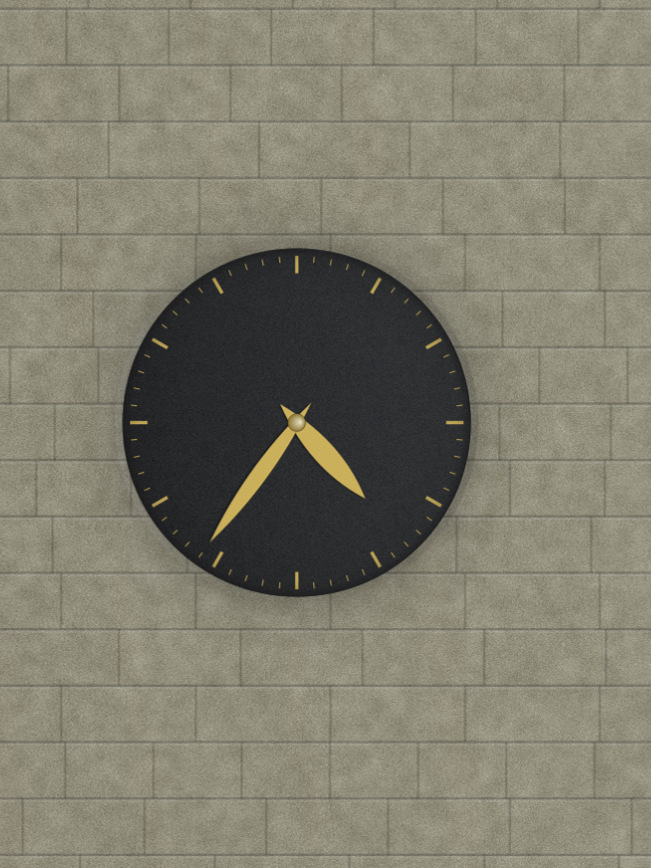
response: 4 h 36 min
